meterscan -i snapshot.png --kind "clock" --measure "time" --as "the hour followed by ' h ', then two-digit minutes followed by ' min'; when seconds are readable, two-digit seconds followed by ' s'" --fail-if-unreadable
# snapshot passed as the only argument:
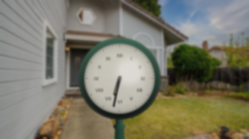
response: 6 h 32 min
